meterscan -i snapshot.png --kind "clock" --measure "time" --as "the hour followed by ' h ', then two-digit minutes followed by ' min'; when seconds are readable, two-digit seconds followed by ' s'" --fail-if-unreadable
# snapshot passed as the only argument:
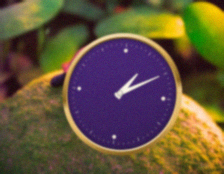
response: 1 h 10 min
